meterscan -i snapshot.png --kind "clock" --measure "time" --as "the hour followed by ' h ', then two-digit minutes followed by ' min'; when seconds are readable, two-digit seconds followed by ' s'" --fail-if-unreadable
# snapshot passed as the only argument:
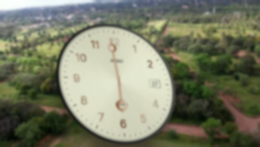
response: 5 h 59 min
